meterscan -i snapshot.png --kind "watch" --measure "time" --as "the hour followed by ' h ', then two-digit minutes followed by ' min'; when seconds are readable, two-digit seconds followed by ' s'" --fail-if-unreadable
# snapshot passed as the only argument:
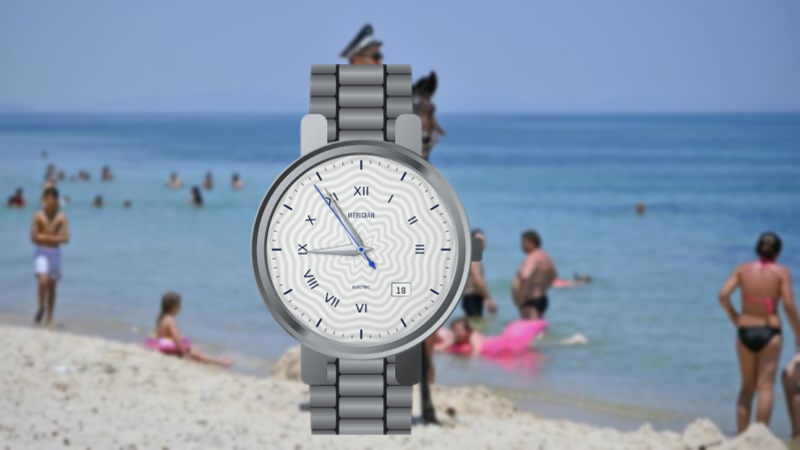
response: 8 h 54 min 54 s
